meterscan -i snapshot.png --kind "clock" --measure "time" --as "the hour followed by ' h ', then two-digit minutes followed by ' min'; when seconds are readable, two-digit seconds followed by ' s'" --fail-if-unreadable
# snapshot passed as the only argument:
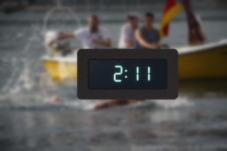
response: 2 h 11 min
